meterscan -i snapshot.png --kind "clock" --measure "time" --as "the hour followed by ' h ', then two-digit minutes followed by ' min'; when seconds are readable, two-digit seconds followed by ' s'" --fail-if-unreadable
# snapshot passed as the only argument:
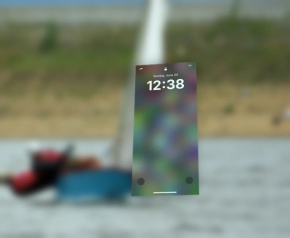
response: 12 h 38 min
